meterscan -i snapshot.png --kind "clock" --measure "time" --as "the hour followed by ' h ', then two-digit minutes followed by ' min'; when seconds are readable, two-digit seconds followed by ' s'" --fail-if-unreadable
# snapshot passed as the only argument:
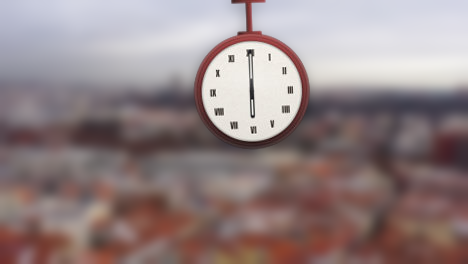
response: 6 h 00 min
